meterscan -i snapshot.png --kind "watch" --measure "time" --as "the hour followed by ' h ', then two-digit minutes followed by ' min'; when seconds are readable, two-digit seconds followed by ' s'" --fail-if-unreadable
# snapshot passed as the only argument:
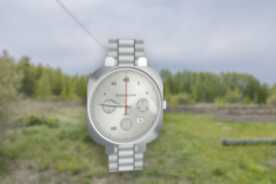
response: 9 h 46 min
